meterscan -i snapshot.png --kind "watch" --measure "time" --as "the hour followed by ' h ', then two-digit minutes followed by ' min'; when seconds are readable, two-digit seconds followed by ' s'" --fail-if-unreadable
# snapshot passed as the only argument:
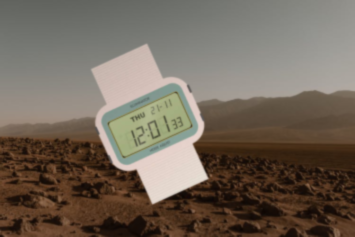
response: 12 h 01 min 33 s
